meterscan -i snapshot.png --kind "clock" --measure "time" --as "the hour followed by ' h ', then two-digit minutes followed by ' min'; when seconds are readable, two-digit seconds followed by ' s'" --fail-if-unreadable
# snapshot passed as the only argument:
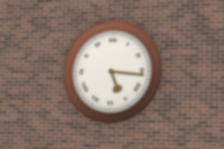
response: 5 h 16 min
